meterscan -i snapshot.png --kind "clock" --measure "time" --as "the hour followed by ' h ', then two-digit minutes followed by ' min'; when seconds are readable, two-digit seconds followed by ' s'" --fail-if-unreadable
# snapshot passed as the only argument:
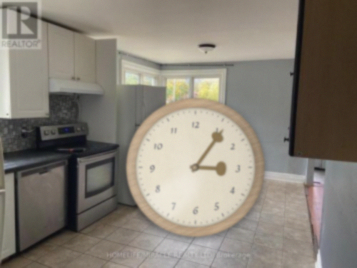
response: 3 h 06 min
